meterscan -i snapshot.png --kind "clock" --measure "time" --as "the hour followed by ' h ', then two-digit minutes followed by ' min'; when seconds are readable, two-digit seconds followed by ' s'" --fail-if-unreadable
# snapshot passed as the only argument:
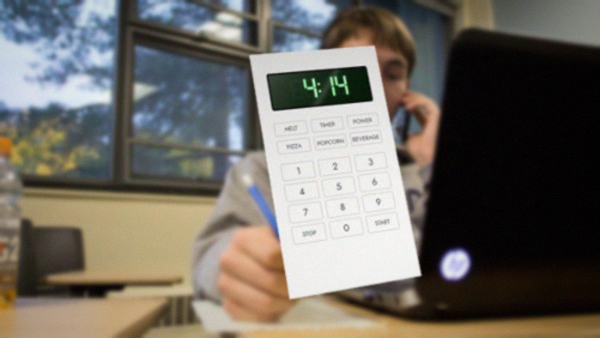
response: 4 h 14 min
